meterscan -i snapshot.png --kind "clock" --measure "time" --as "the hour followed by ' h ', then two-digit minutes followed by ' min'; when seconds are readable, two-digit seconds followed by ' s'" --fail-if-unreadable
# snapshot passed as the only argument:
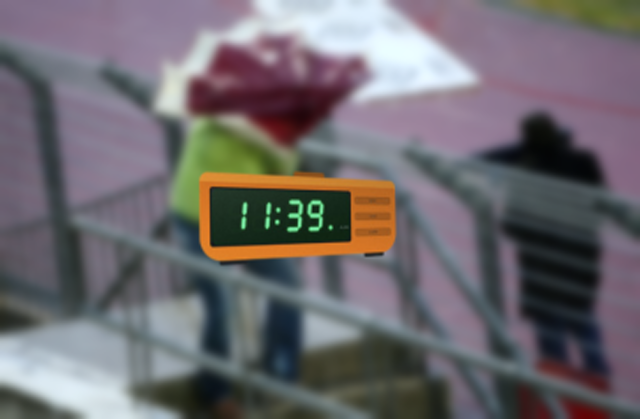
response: 11 h 39 min
